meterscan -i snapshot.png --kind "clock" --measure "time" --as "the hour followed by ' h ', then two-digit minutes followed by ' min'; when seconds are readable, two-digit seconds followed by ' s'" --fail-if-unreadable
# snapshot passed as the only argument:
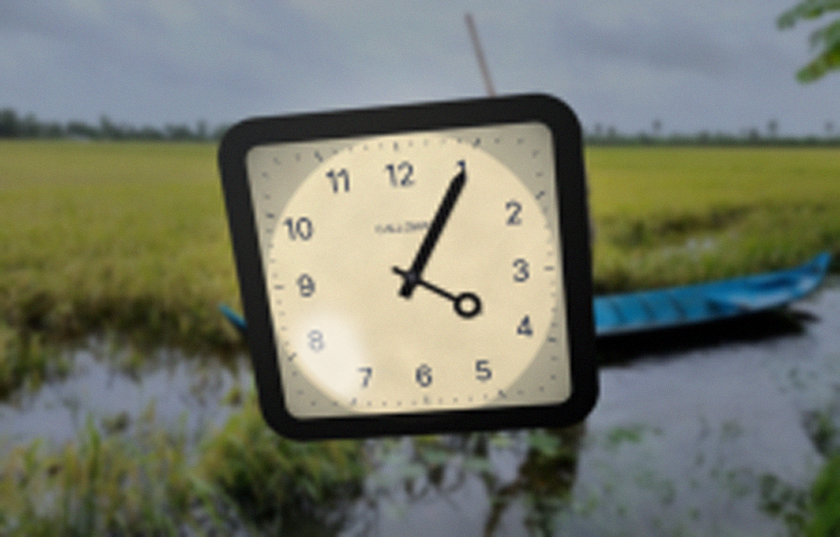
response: 4 h 05 min
